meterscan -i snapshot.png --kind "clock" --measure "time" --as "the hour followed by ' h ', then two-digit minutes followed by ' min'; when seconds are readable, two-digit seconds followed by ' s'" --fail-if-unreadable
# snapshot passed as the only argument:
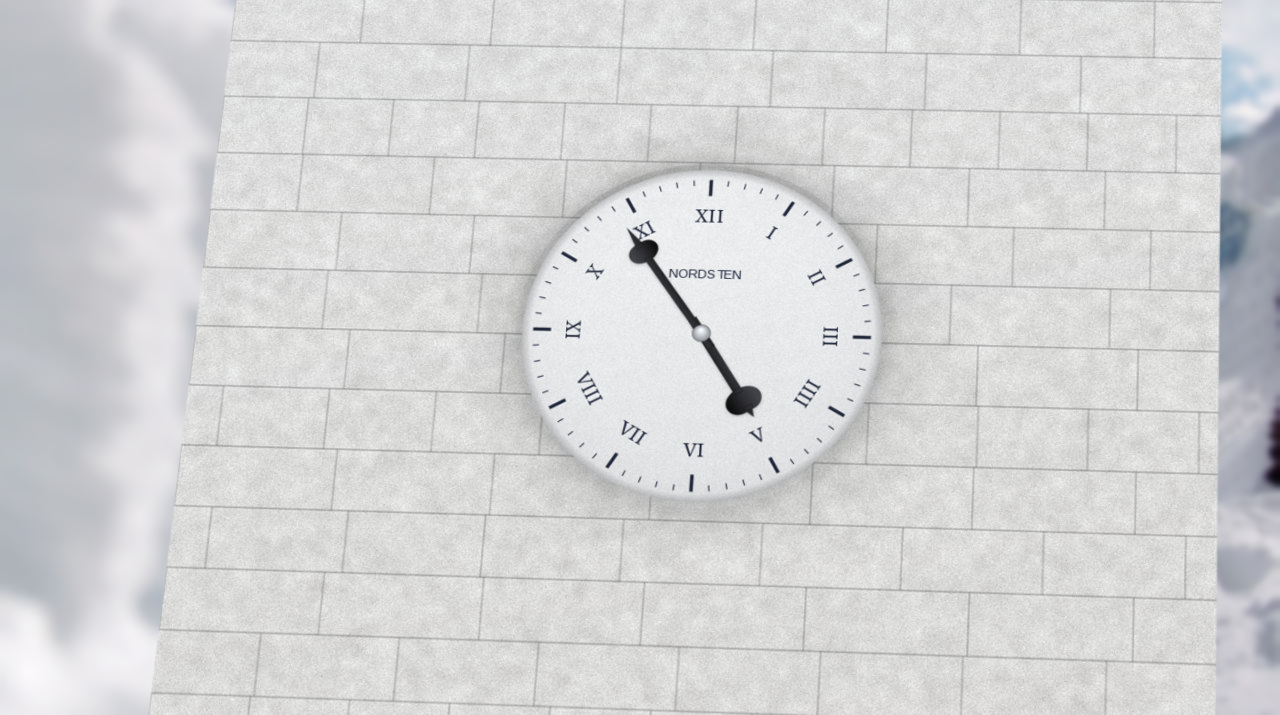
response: 4 h 54 min
